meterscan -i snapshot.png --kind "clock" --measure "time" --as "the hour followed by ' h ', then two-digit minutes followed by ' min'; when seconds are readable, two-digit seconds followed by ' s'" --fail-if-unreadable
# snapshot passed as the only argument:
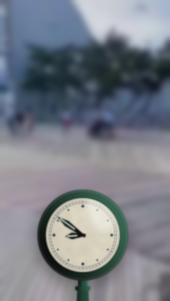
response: 8 h 51 min
